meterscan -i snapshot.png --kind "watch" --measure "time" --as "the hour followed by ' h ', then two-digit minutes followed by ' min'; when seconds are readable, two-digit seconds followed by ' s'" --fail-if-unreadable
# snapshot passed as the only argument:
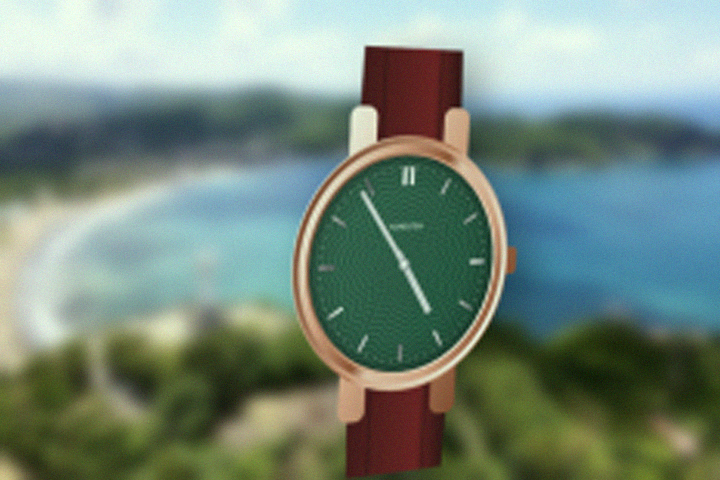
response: 4 h 54 min
